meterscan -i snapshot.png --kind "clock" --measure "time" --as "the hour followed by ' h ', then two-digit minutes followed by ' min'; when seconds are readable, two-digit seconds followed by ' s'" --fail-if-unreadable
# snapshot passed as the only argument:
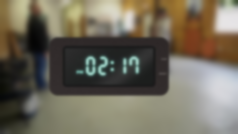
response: 2 h 17 min
